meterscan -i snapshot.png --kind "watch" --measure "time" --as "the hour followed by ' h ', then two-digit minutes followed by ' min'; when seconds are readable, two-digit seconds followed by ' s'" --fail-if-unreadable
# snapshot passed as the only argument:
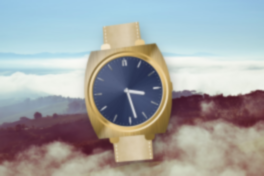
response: 3 h 28 min
